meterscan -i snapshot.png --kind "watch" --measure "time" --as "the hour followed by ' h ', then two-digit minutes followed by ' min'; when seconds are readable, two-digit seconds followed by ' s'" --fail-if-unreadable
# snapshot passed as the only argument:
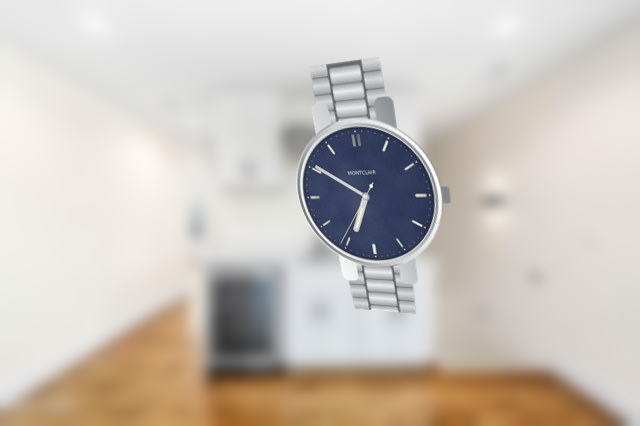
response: 6 h 50 min 36 s
